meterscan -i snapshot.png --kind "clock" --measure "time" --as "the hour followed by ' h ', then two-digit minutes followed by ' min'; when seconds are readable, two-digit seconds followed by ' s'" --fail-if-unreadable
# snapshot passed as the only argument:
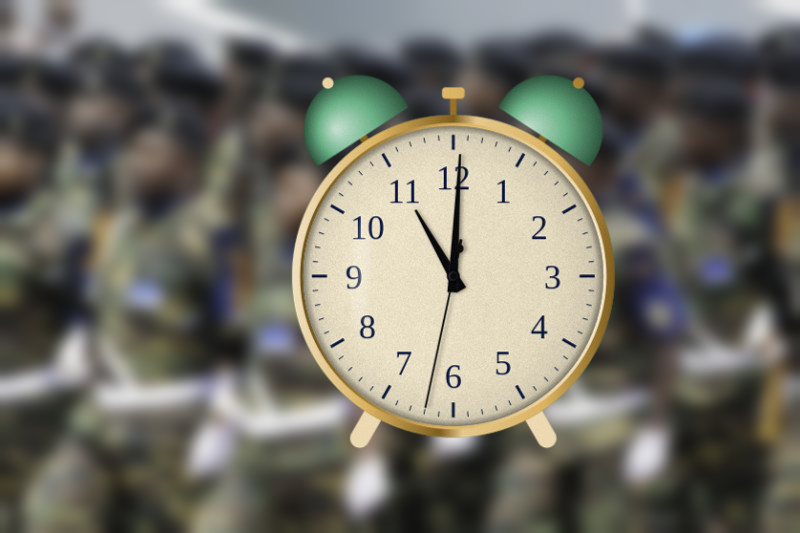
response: 11 h 00 min 32 s
